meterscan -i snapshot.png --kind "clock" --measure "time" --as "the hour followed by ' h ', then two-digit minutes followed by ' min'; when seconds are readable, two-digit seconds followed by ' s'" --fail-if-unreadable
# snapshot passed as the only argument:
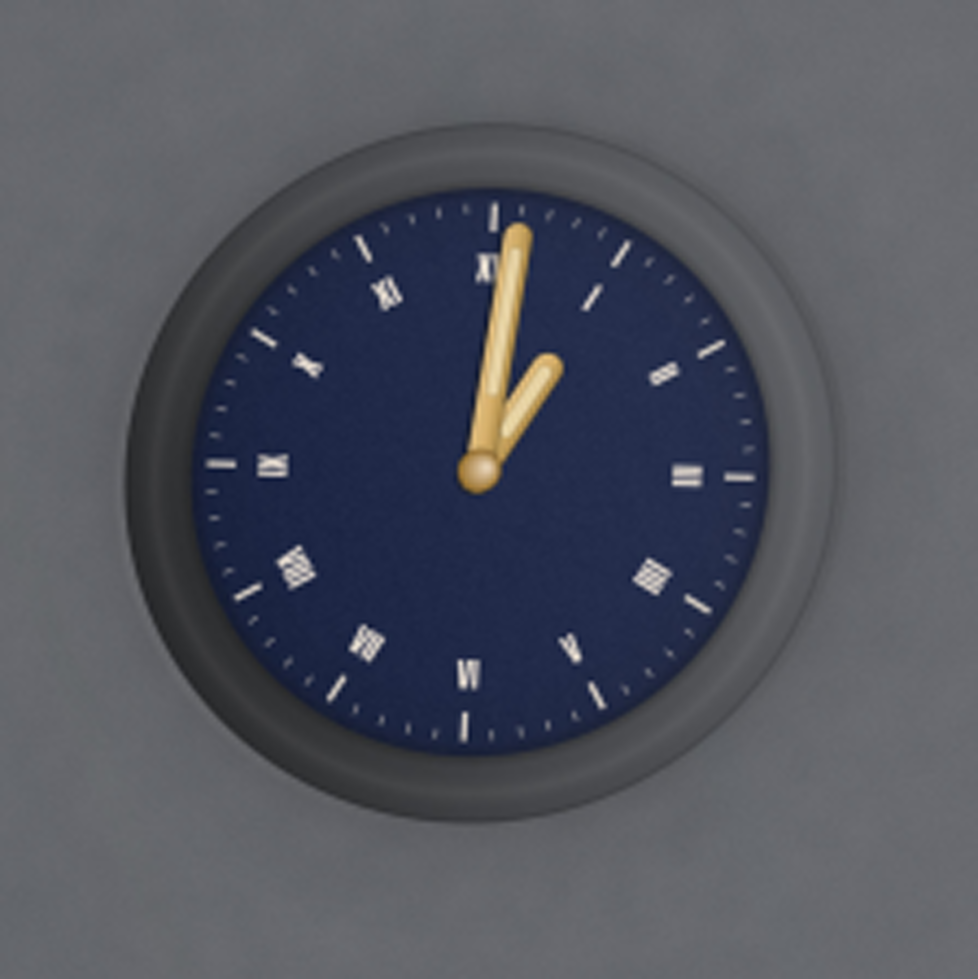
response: 1 h 01 min
